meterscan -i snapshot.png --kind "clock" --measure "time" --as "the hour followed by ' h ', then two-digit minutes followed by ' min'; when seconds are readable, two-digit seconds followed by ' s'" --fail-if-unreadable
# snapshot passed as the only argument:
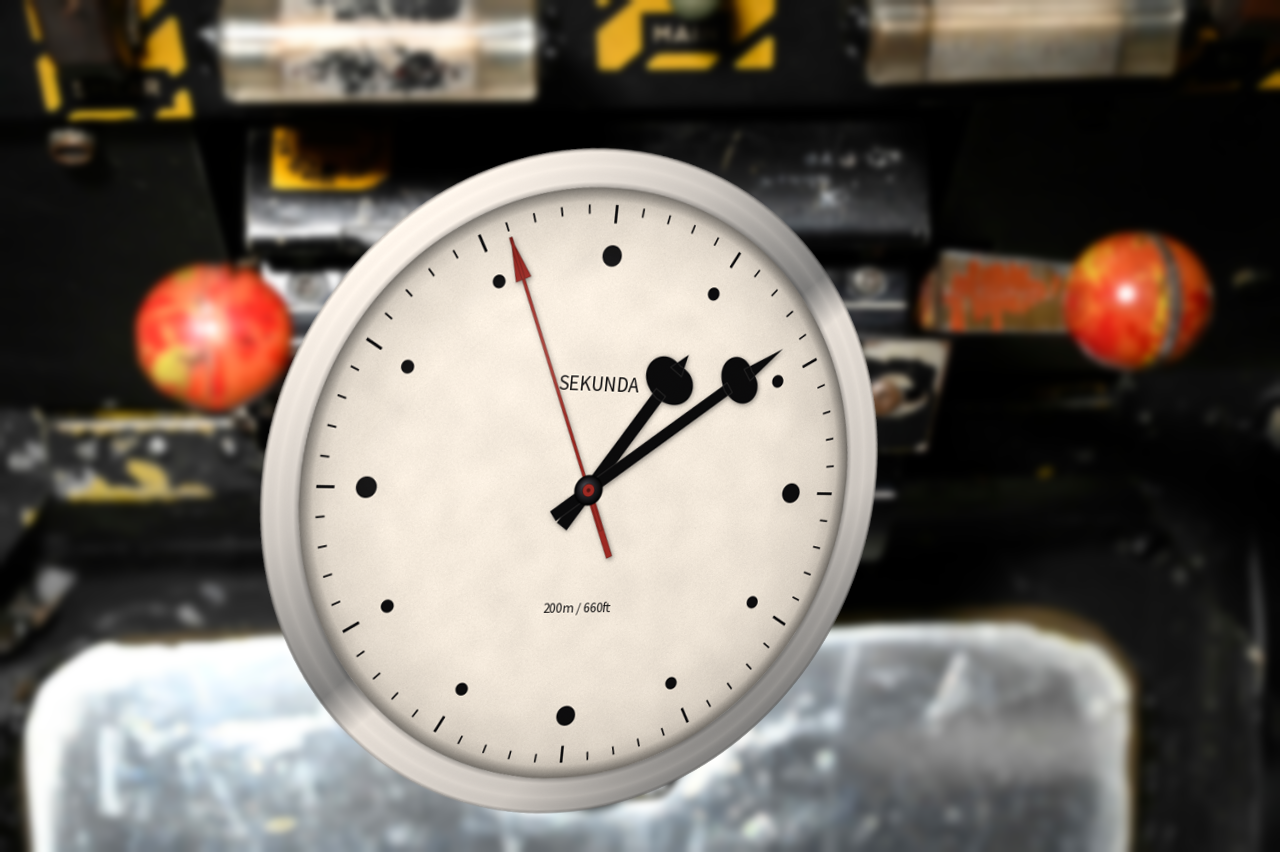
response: 1 h 08 min 56 s
